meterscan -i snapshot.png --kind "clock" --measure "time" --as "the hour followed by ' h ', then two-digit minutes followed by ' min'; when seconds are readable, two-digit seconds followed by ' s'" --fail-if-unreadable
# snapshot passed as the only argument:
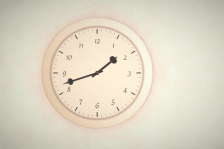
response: 1 h 42 min
